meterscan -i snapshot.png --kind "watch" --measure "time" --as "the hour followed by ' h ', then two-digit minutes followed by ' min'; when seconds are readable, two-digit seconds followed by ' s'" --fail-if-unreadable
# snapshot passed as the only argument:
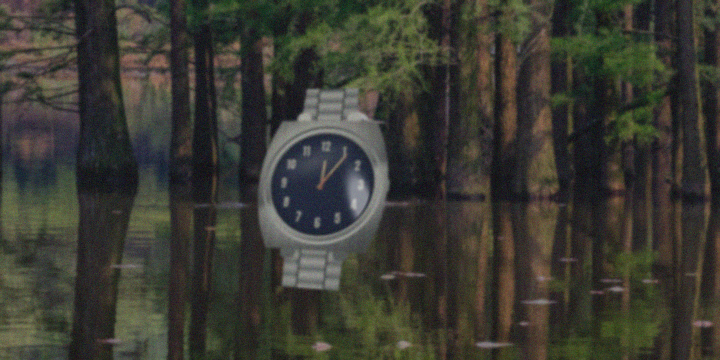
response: 12 h 06 min
